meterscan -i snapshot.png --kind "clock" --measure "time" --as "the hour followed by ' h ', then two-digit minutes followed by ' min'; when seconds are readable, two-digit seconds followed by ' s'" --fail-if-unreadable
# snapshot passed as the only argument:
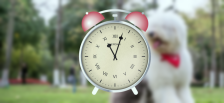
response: 11 h 03 min
